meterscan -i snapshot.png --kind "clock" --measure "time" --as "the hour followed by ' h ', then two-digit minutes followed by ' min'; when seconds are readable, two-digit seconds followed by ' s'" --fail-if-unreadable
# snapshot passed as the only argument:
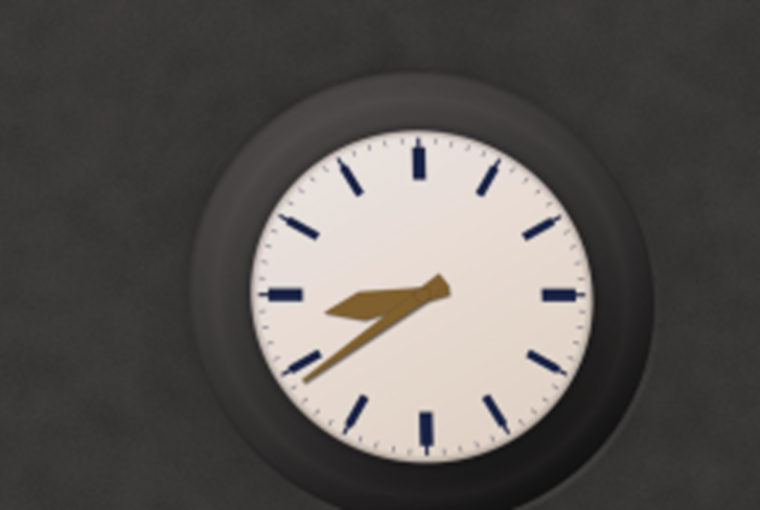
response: 8 h 39 min
